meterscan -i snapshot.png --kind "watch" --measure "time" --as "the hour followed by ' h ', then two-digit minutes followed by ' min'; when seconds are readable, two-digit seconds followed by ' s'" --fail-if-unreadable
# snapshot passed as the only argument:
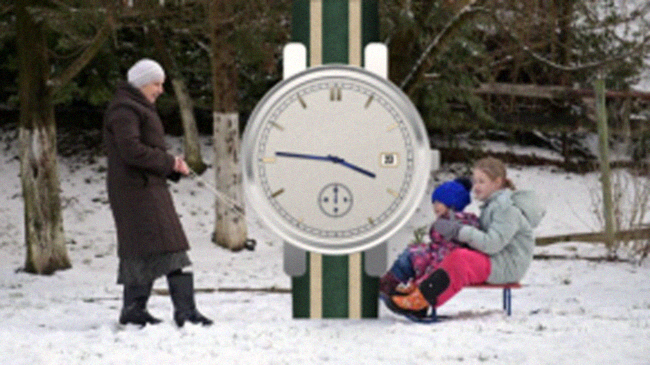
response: 3 h 46 min
